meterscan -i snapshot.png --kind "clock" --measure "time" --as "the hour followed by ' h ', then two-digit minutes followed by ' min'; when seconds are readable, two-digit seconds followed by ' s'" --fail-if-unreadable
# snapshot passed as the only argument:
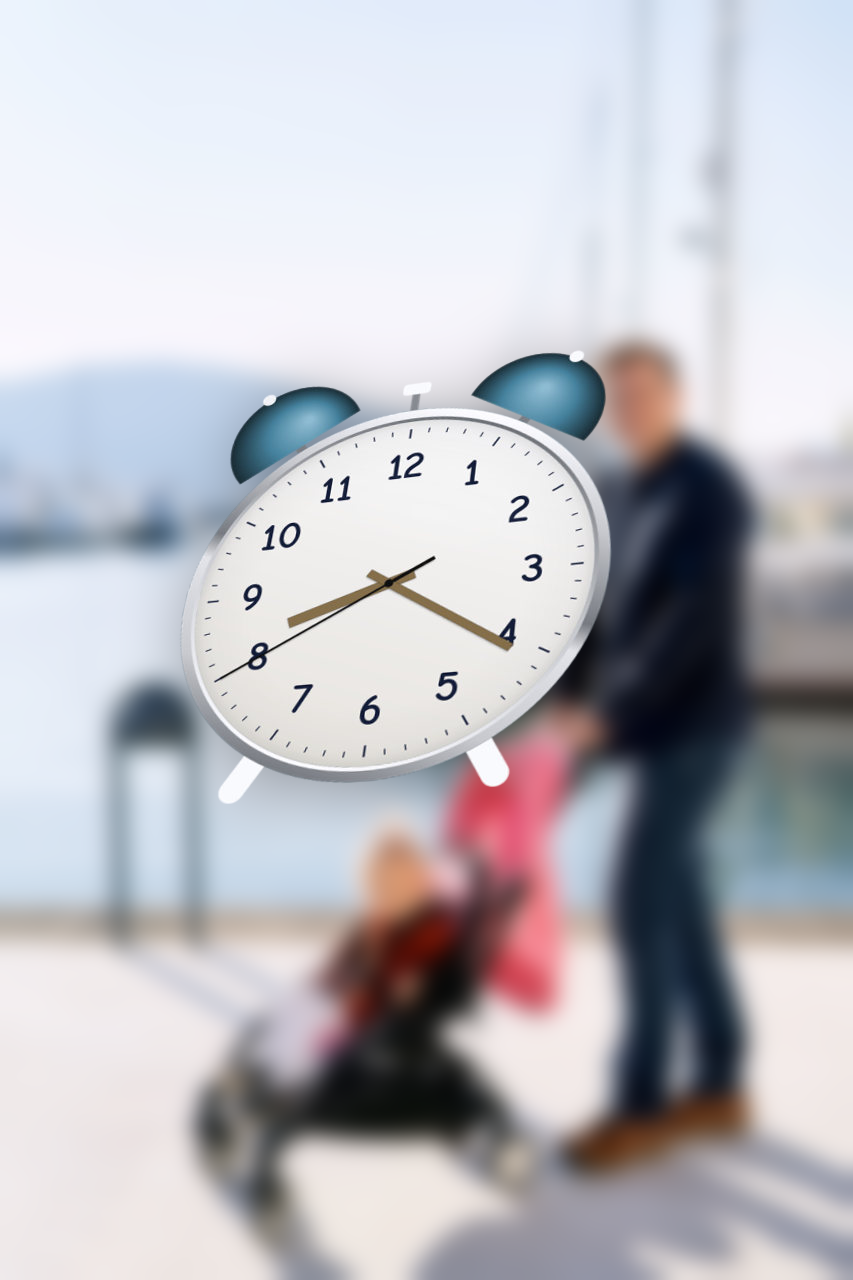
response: 8 h 20 min 40 s
